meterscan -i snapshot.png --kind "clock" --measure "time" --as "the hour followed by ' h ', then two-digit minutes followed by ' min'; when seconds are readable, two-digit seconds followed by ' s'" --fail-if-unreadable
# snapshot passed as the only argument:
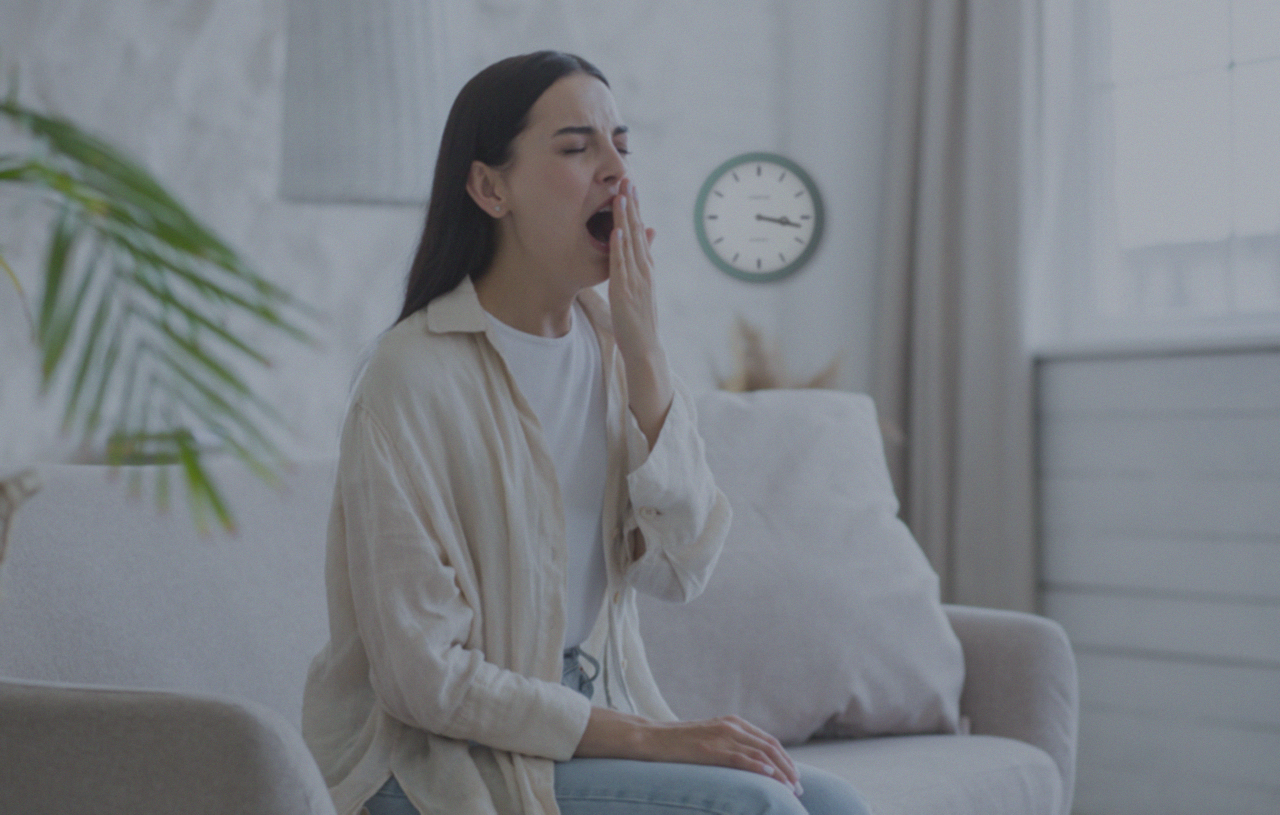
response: 3 h 17 min
